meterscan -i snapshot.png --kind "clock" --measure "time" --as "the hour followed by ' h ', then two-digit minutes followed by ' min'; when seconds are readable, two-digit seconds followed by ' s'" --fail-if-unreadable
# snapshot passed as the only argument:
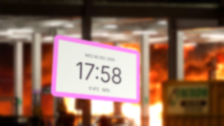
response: 17 h 58 min
